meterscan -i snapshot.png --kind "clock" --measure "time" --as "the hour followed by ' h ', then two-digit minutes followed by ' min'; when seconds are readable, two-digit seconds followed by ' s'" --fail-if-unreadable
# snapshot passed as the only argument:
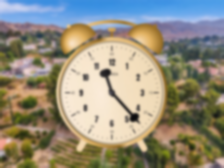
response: 11 h 23 min
